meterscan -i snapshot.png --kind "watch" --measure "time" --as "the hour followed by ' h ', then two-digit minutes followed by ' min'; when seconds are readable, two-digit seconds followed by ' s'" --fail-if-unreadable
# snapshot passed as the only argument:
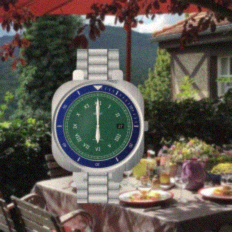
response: 6 h 00 min
